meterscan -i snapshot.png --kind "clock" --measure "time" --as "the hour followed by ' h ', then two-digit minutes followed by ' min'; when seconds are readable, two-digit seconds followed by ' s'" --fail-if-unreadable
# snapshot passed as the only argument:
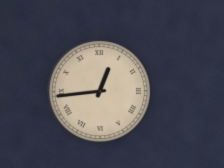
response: 12 h 44 min
